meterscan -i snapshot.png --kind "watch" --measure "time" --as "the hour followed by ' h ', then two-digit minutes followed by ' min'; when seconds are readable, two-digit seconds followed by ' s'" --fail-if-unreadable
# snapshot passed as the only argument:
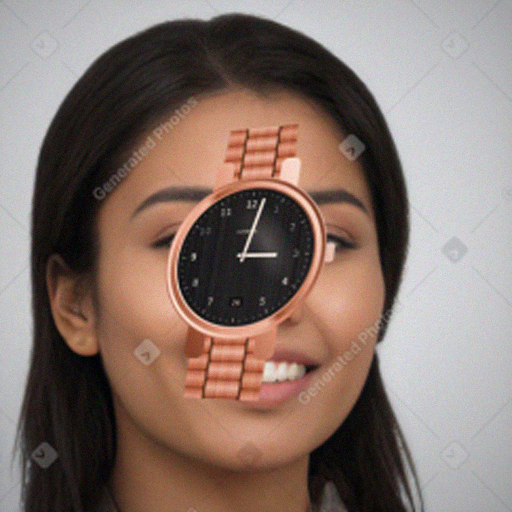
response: 3 h 02 min
